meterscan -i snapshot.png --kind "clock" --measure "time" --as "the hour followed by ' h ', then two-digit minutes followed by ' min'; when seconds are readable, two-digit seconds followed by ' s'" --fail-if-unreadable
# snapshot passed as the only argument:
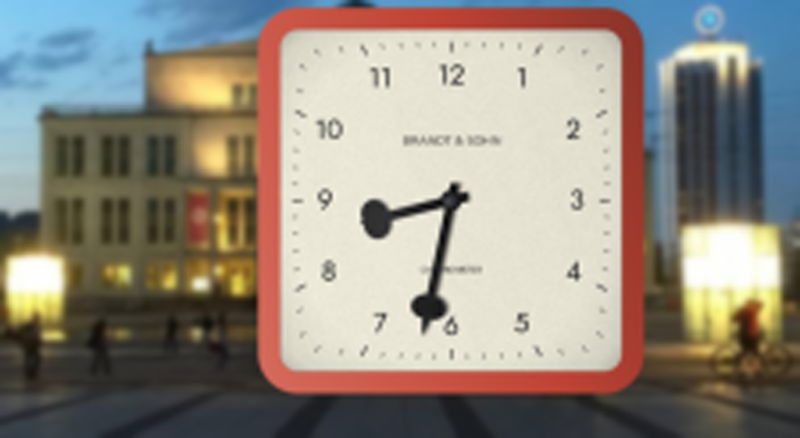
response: 8 h 32 min
